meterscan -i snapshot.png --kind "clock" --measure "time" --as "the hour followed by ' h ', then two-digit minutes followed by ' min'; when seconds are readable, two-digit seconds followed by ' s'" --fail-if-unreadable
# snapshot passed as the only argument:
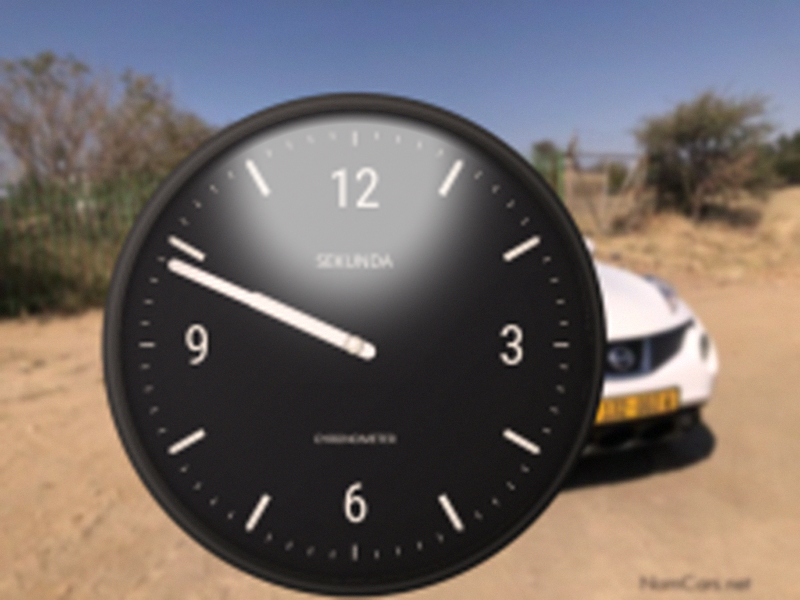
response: 9 h 49 min
